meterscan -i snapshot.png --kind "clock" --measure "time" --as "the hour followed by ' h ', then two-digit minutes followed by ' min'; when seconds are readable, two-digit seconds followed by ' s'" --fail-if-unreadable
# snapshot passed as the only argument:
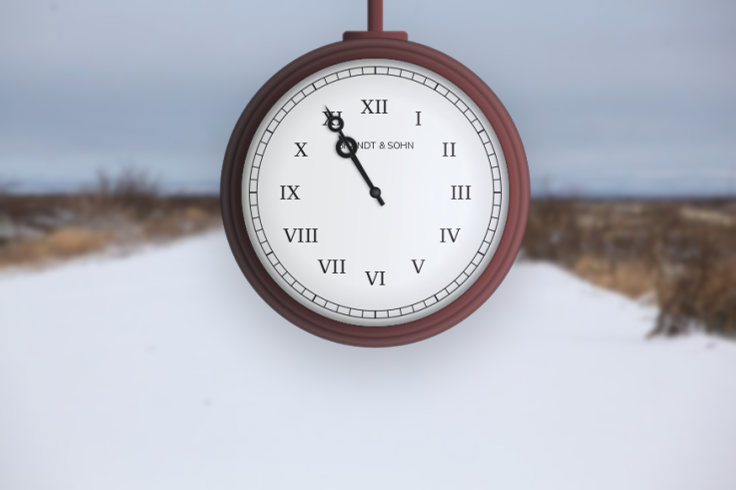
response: 10 h 55 min
